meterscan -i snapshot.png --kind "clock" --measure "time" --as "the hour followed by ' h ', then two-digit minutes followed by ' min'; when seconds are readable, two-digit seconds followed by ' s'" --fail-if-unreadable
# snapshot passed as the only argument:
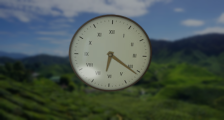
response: 6 h 21 min
